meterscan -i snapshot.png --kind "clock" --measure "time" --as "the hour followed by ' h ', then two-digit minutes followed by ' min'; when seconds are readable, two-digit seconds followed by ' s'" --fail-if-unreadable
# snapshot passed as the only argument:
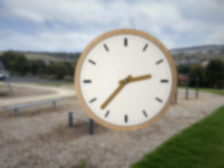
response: 2 h 37 min
